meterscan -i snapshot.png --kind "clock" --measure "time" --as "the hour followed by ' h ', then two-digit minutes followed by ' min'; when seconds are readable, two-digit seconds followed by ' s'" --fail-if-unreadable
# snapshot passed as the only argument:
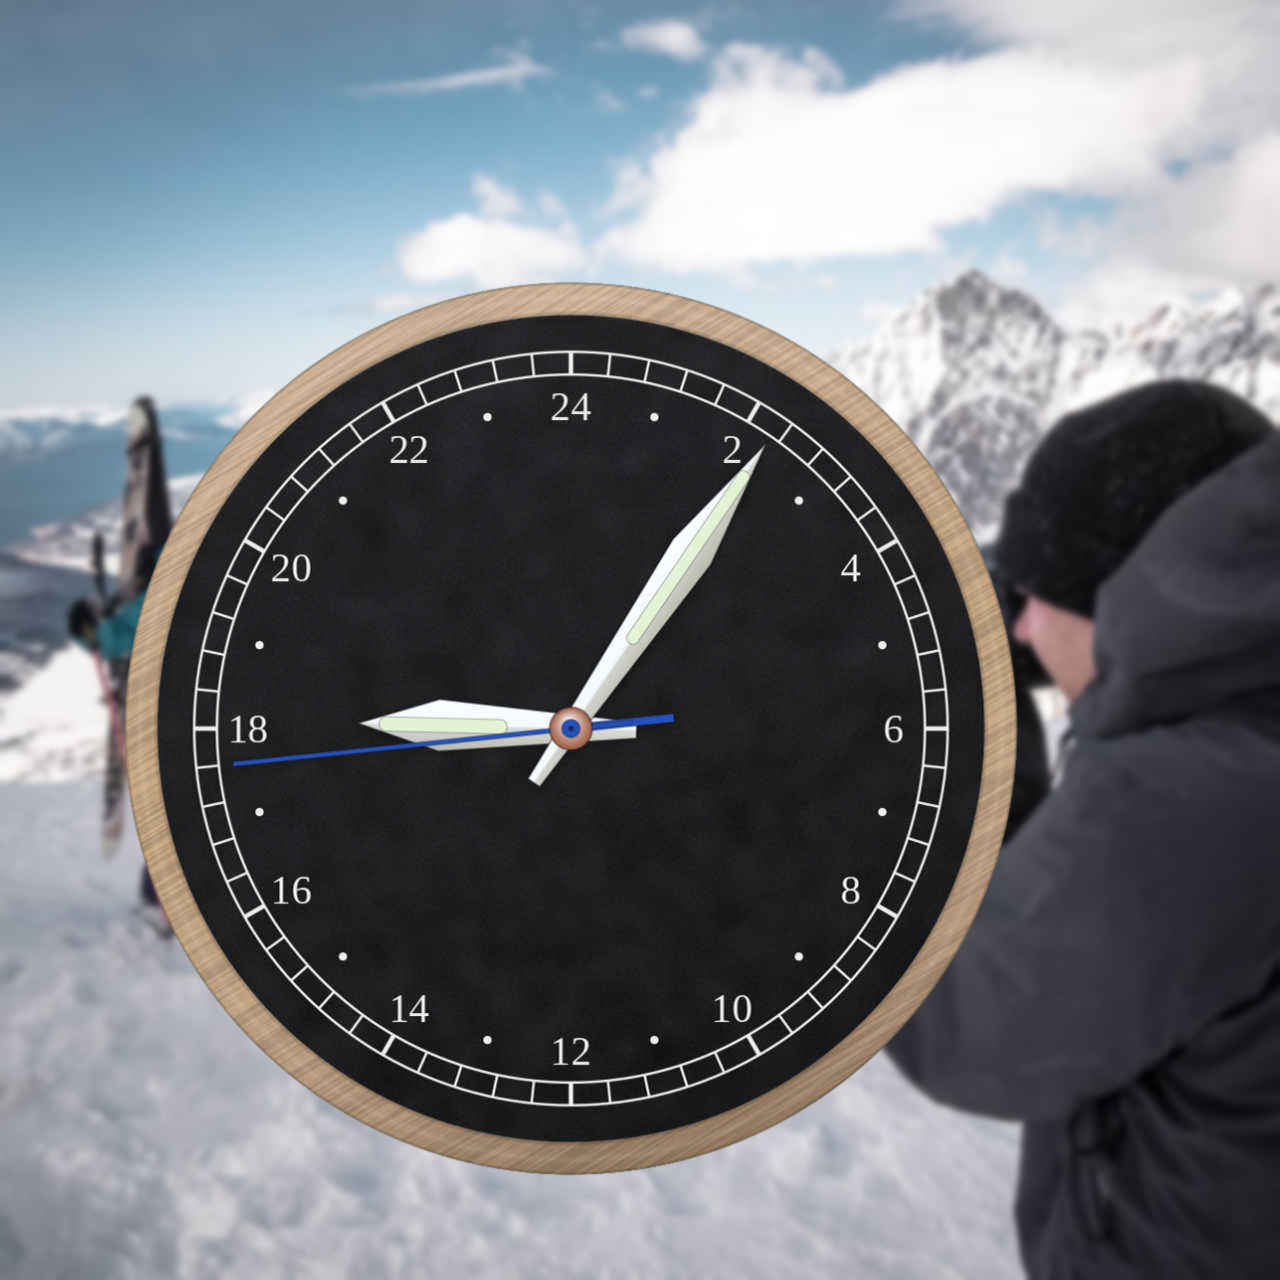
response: 18 h 05 min 44 s
